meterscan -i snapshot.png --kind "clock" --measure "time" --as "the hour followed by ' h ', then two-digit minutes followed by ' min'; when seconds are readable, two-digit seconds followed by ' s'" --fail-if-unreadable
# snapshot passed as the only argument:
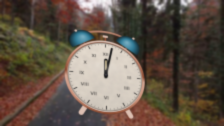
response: 12 h 02 min
